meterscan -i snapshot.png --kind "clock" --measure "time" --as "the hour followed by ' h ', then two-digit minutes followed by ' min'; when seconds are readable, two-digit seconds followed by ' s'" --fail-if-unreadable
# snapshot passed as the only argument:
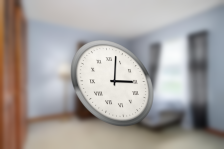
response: 3 h 03 min
